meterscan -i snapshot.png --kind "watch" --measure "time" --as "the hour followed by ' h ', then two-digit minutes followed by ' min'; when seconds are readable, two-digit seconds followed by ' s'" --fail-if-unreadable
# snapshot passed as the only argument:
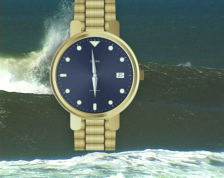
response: 5 h 59 min
